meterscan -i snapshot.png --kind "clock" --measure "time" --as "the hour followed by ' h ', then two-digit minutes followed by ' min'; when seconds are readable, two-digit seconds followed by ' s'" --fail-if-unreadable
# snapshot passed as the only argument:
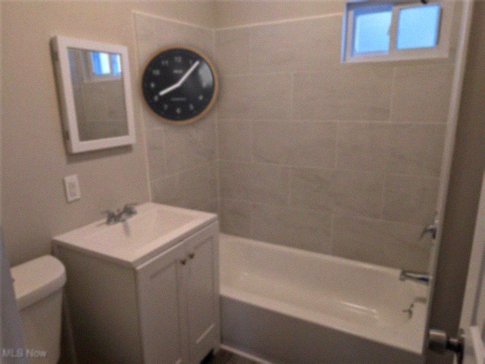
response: 8 h 07 min
